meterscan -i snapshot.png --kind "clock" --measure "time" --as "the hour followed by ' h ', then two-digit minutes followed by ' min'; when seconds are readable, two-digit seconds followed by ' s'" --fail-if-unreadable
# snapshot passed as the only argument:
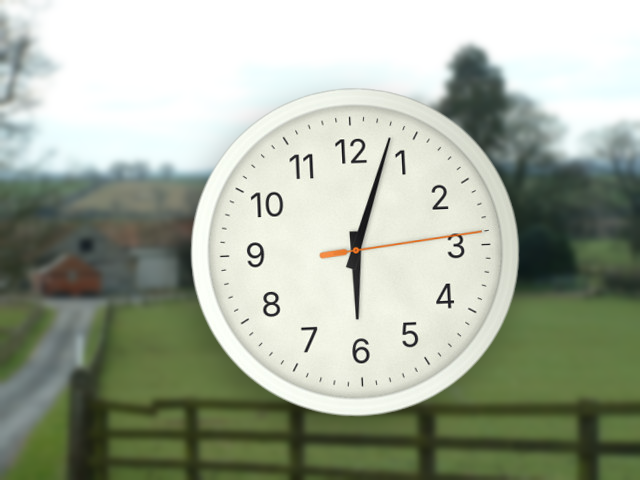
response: 6 h 03 min 14 s
